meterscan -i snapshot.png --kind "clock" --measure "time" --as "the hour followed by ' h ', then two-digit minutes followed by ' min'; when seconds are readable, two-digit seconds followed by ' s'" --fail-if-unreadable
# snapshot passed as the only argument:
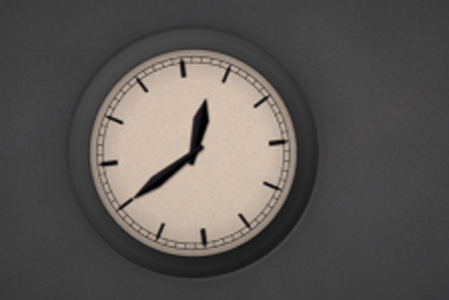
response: 12 h 40 min
